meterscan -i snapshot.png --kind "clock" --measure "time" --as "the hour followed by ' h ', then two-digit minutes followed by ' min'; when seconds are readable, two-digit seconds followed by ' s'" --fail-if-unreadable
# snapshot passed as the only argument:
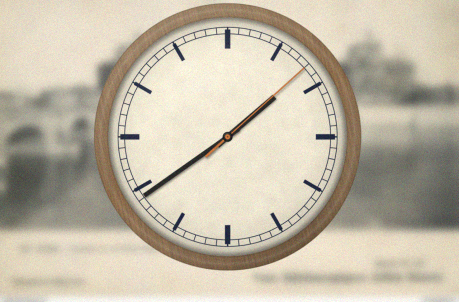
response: 1 h 39 min 08 s
